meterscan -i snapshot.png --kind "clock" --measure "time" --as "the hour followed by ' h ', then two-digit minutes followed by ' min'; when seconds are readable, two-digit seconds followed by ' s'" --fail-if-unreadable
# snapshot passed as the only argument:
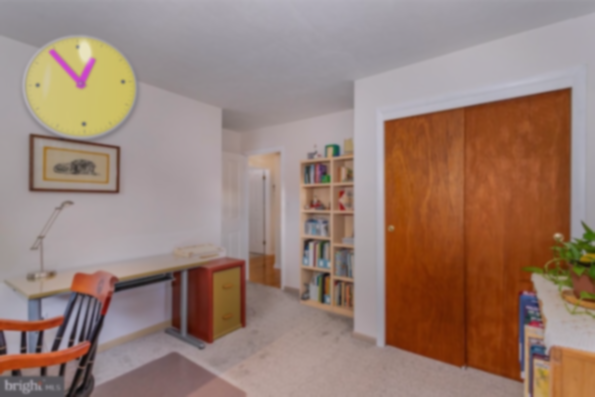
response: 12 h 54 min
